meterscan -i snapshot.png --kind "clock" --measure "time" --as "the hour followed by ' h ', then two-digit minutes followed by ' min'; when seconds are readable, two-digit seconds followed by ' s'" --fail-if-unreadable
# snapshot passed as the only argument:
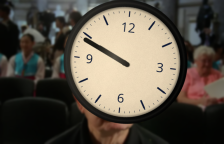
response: 9 h 49 min
